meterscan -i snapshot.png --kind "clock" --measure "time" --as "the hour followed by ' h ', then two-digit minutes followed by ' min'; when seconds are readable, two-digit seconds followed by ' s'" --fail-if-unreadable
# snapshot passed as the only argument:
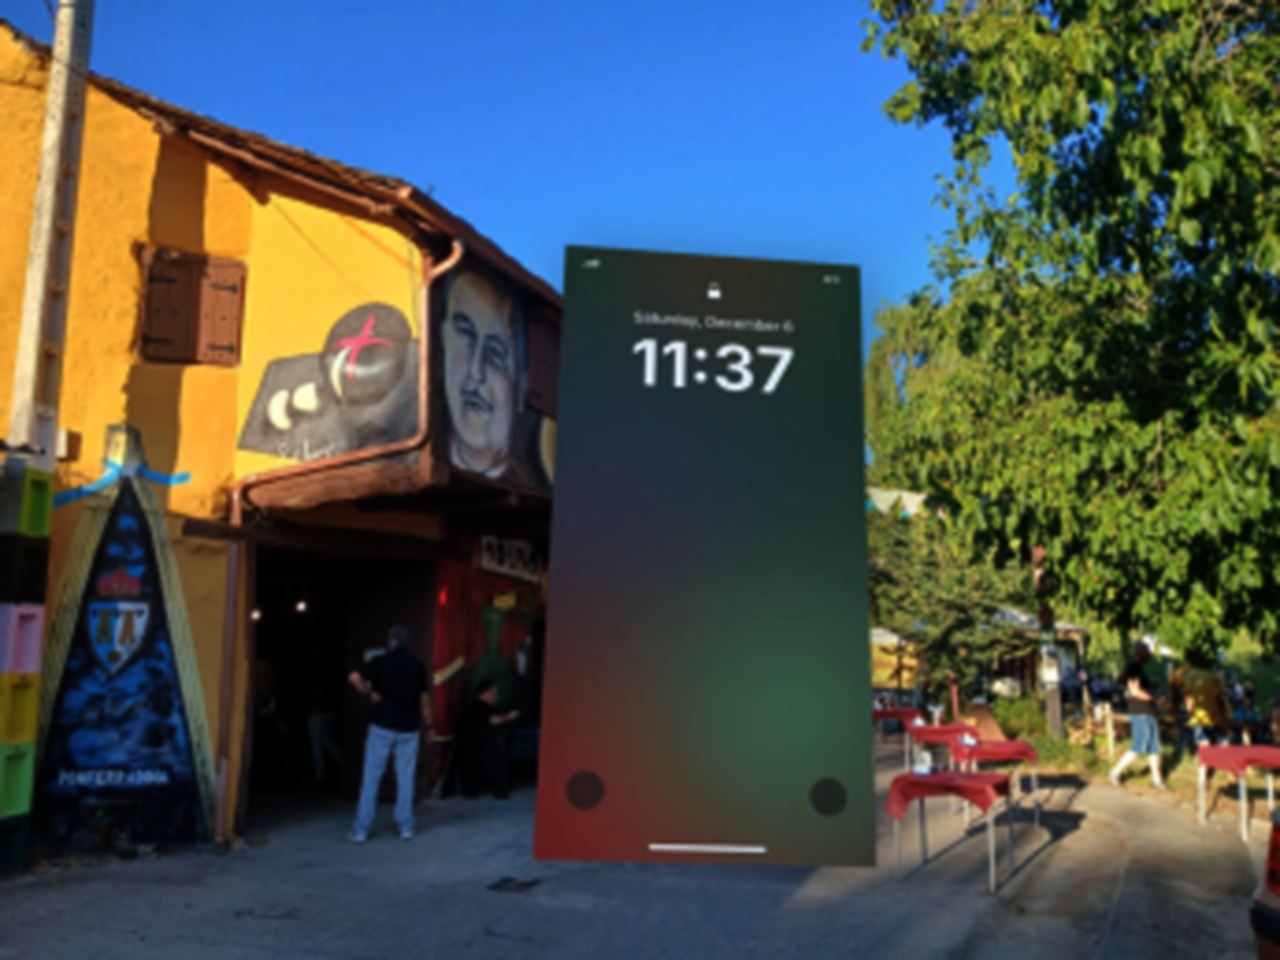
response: 11 h 37 min
